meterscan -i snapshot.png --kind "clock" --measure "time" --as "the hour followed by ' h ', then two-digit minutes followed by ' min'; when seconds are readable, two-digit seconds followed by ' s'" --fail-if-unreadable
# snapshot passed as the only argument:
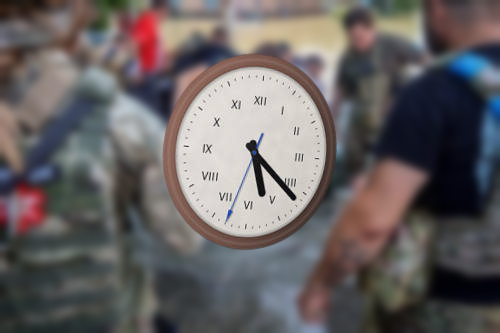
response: 5 h 21 min 33 s
